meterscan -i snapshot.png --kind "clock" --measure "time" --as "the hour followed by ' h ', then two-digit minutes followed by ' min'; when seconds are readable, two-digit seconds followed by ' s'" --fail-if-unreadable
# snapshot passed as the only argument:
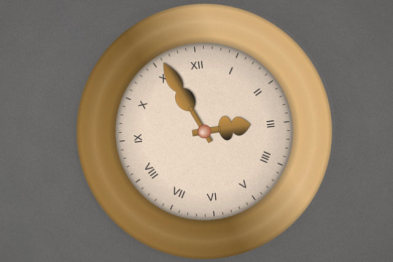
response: 2 h 56 min
